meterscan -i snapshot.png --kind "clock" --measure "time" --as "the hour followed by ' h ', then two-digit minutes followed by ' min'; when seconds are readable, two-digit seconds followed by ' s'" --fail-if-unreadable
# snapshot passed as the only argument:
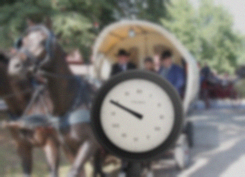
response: 9 h 49 min
